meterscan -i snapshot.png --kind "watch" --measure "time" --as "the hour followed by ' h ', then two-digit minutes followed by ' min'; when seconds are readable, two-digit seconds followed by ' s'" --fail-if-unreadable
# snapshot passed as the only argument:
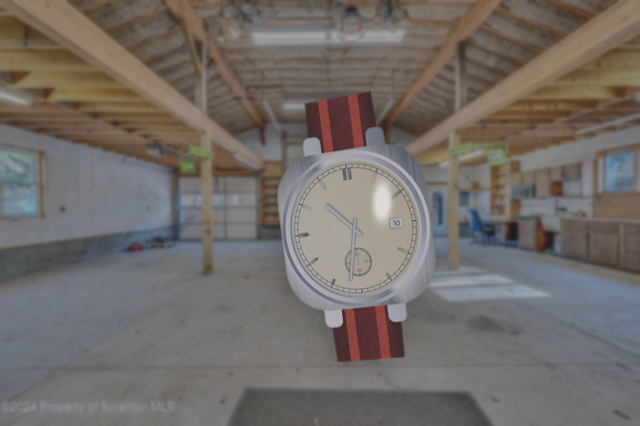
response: 10 h 32 min
